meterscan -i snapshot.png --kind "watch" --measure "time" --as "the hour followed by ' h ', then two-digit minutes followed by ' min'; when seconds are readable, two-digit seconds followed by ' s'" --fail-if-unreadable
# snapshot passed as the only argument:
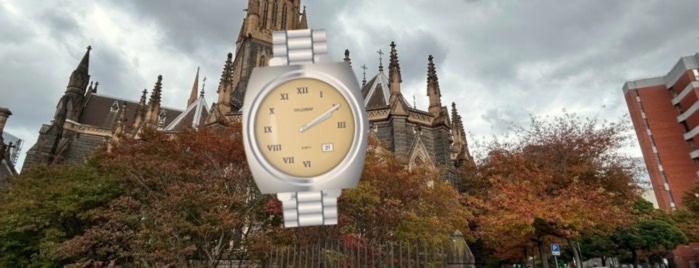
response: 2 h 10 min
